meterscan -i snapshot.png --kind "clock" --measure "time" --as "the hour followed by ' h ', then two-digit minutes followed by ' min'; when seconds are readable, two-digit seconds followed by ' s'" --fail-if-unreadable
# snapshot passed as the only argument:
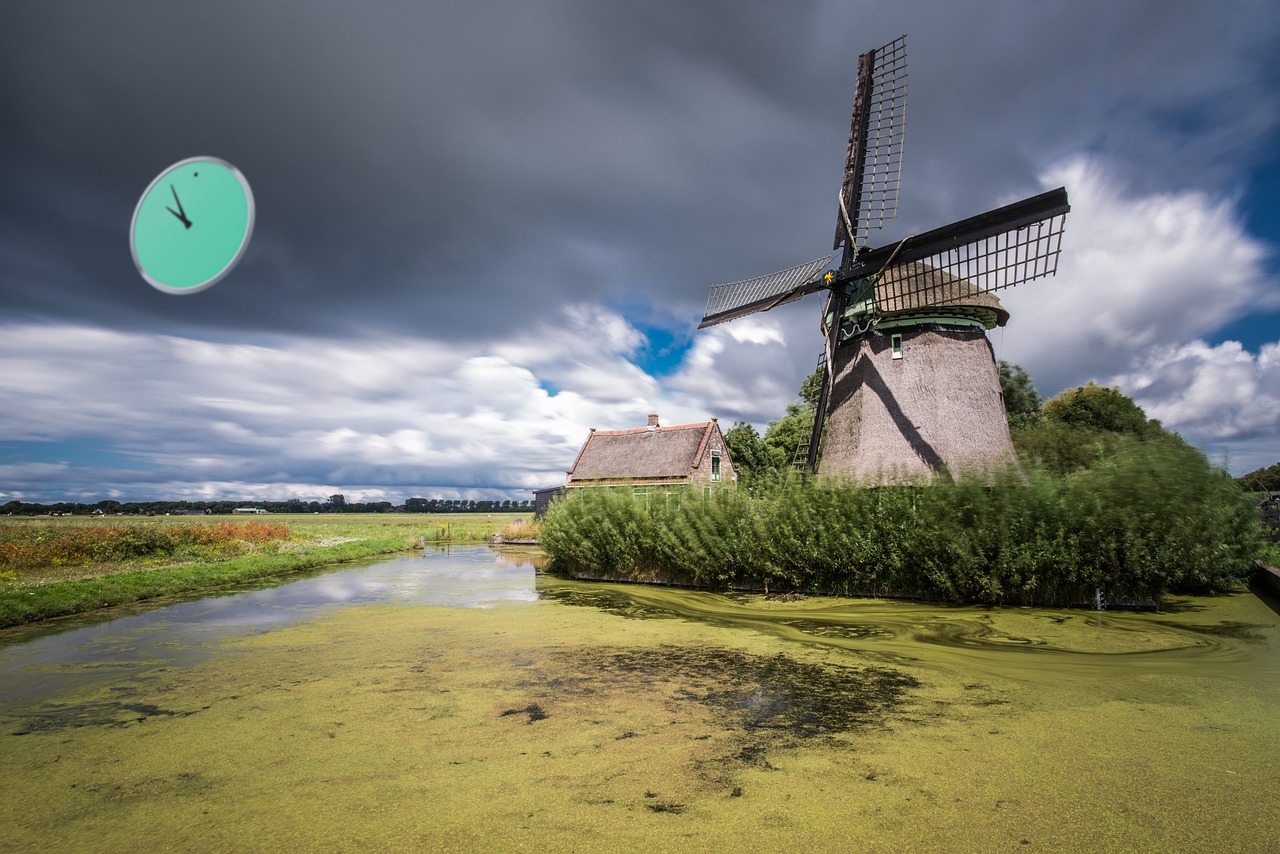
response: 9 h 54 min
